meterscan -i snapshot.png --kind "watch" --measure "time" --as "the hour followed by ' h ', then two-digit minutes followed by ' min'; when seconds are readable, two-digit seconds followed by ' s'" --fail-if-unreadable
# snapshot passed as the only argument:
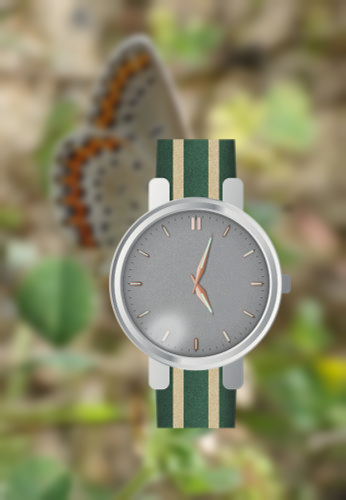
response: 5 h 03 min
